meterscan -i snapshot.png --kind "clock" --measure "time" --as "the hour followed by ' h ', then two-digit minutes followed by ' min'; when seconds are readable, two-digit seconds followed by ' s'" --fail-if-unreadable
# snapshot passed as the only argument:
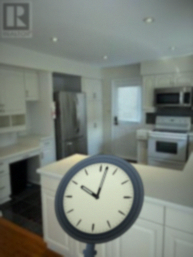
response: 10 h 02 min
